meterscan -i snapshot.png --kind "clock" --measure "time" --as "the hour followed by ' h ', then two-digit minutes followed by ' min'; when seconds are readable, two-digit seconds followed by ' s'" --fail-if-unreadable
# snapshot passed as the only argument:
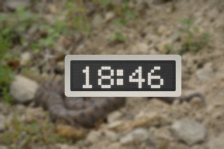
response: 18 h 46 min
